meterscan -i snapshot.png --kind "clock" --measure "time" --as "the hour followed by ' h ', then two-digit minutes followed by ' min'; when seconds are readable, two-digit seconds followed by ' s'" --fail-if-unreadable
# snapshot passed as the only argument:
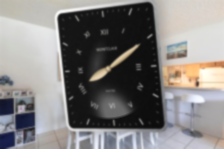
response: 8 h 10 min
